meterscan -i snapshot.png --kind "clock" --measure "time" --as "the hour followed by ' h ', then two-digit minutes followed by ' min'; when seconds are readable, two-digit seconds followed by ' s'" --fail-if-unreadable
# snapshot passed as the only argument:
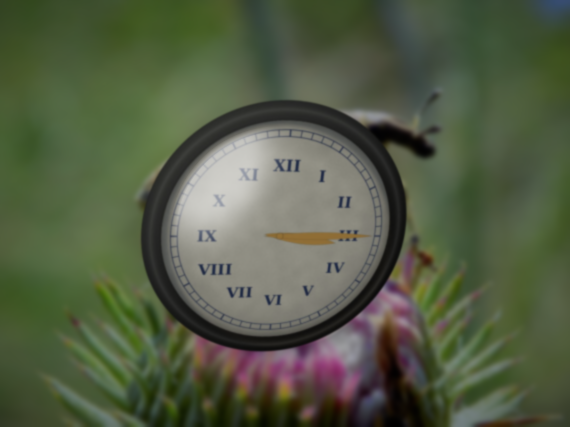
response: 3 h 15 min
